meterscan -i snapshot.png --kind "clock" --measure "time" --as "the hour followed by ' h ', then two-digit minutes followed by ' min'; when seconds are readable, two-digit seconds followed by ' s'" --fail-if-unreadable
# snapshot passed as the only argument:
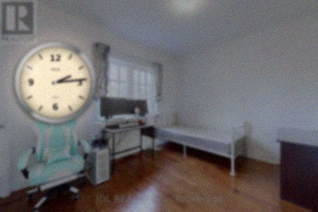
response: 2 h 14 min
